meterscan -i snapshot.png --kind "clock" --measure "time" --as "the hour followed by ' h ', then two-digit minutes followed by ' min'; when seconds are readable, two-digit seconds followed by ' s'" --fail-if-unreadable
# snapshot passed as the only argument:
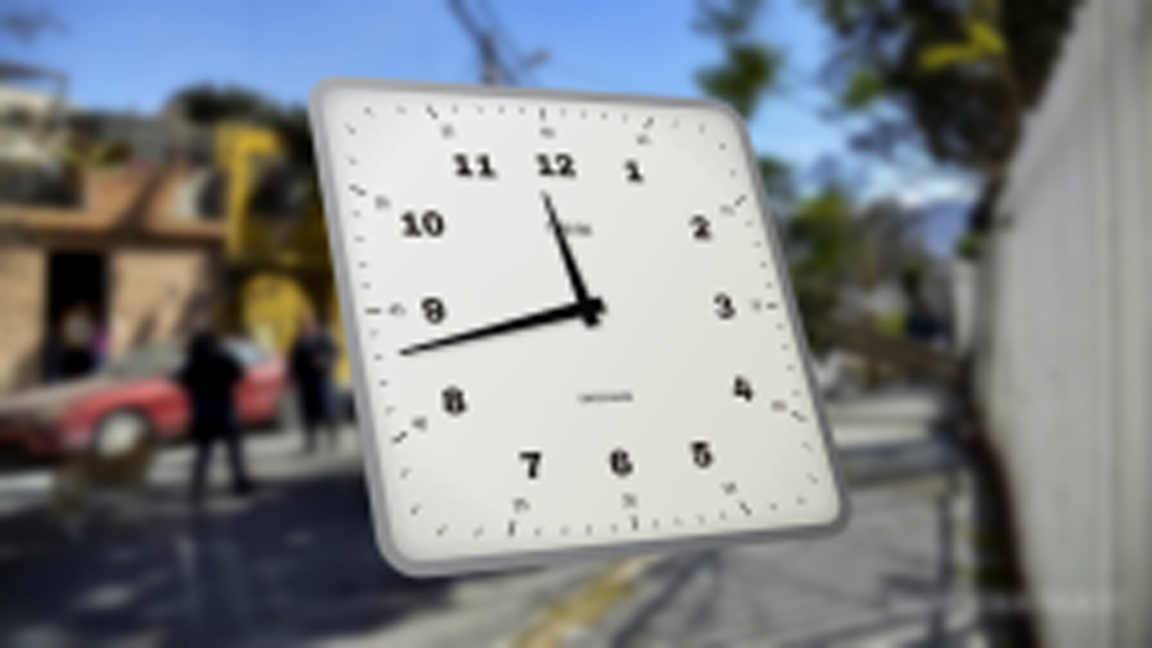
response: 11 h 43 min
